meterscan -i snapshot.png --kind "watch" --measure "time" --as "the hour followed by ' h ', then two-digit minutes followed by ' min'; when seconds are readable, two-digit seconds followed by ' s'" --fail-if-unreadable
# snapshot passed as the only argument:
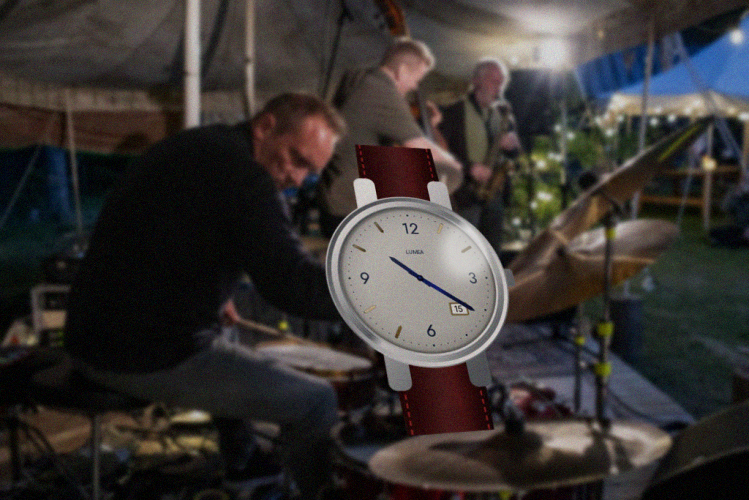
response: 10 h 21 min
